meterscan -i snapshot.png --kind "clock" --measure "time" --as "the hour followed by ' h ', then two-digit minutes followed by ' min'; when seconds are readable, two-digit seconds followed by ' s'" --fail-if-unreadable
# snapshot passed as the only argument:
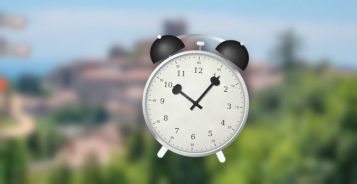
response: 10 h 06 min
